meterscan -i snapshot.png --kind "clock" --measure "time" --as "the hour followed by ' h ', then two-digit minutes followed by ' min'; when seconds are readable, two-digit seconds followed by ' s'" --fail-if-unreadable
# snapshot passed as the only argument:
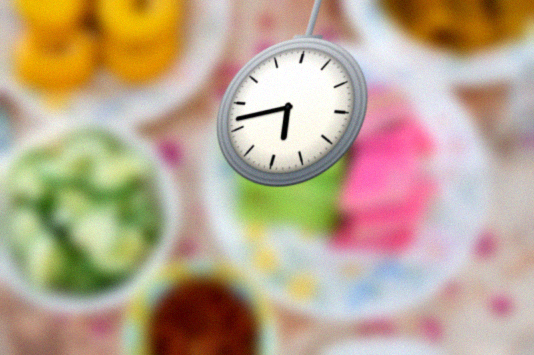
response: 5 h 42 min
